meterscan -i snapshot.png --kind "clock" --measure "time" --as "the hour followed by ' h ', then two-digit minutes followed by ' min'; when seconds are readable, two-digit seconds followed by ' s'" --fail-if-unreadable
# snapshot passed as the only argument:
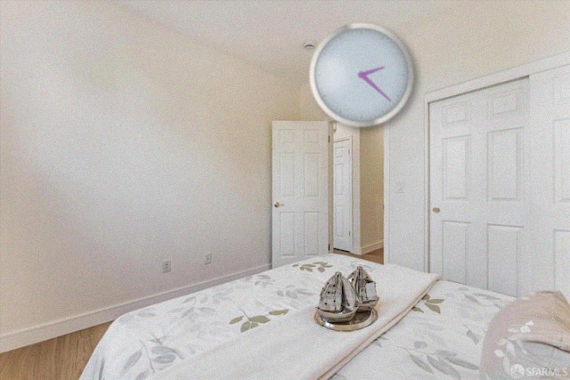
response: 2 h 22 min
